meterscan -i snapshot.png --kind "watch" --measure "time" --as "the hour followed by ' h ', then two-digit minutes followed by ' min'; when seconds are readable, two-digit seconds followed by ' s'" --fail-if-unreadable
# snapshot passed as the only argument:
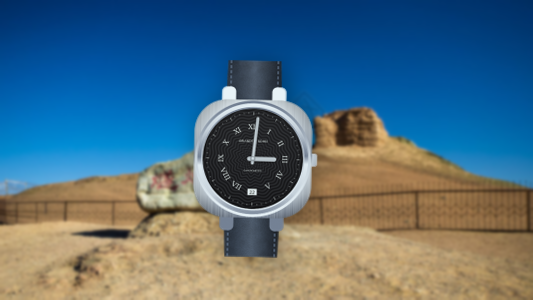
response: 3 h 01 min
